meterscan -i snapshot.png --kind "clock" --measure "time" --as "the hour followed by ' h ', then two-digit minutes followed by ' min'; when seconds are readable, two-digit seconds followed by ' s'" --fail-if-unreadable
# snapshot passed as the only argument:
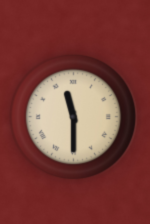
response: 11 h 30 min
